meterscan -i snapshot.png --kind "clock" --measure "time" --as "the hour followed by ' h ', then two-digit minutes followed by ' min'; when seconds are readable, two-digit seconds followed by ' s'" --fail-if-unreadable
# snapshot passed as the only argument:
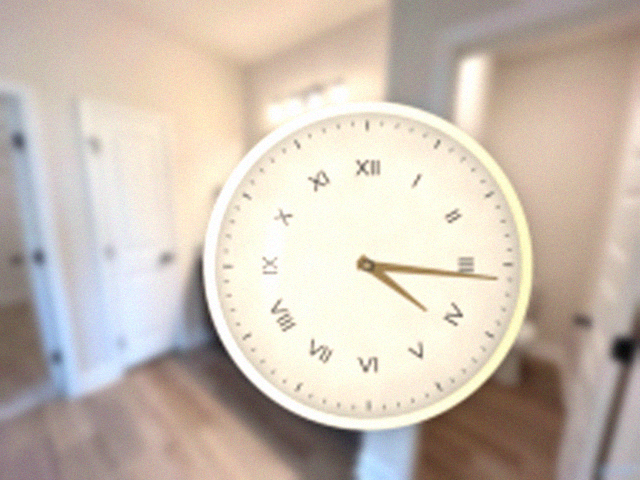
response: 4 h 16 min
